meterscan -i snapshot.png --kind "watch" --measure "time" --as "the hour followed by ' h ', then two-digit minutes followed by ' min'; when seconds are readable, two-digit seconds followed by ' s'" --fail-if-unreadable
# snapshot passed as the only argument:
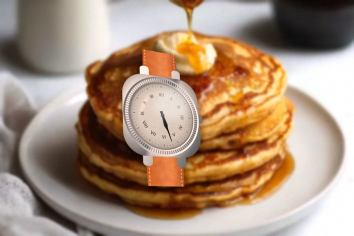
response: 5 h 27 min
